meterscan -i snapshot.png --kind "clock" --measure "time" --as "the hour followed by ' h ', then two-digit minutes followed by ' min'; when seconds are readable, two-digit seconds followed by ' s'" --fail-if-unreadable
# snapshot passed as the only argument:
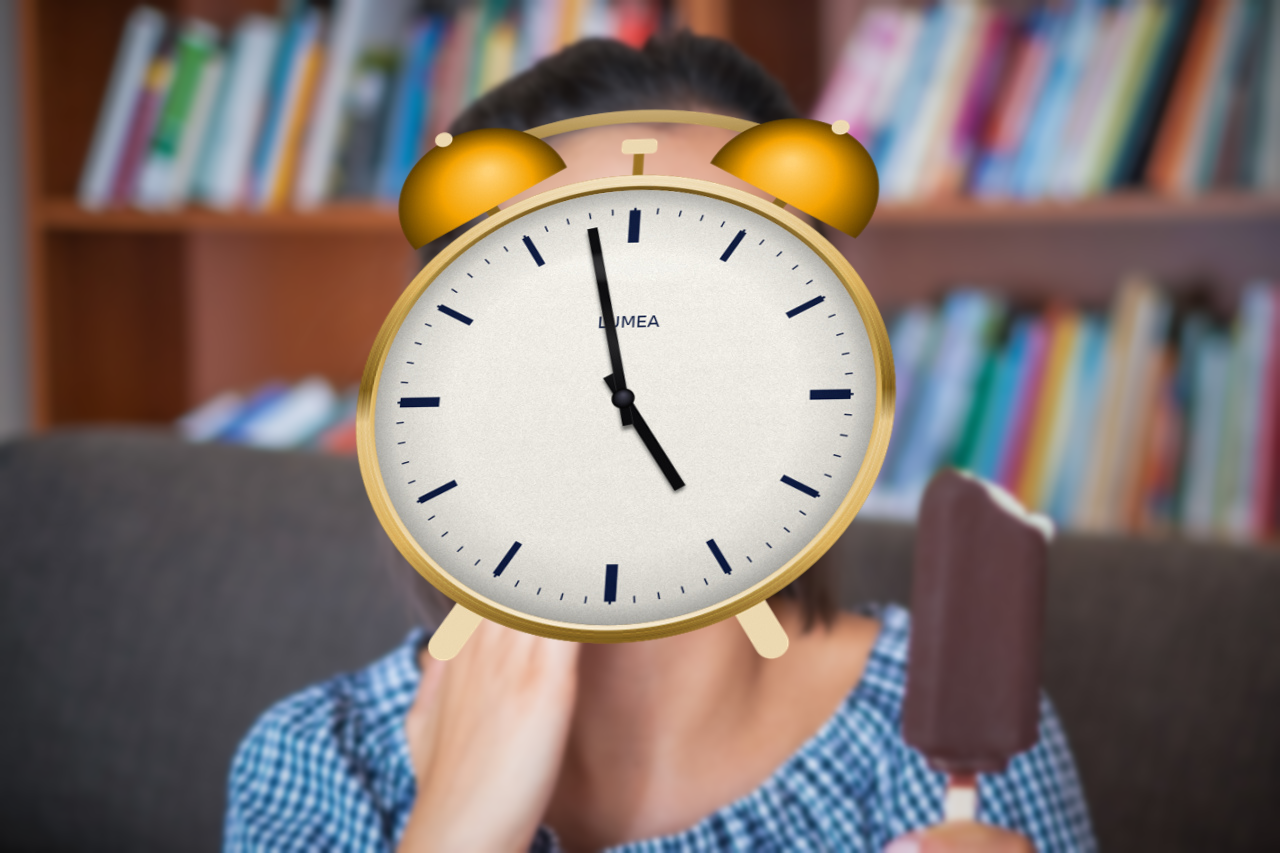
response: 4 h 58 min
